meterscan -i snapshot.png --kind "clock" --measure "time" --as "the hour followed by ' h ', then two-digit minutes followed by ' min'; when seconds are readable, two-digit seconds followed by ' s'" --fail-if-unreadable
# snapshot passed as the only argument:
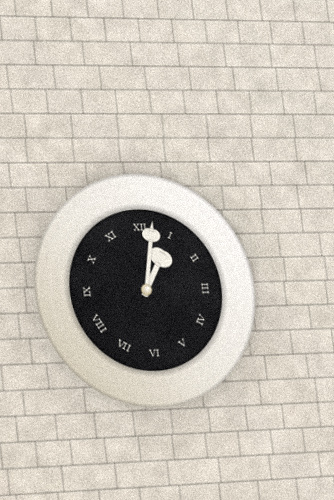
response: 1 h 02 min
